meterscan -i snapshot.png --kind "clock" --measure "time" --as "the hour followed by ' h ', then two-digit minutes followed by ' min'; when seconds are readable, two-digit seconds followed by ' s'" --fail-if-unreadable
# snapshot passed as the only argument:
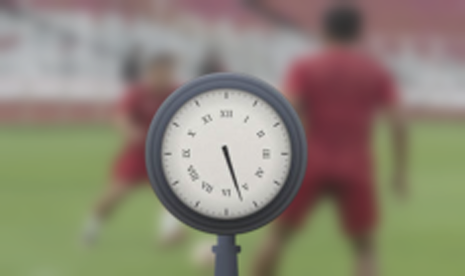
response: 5 h 27 min
